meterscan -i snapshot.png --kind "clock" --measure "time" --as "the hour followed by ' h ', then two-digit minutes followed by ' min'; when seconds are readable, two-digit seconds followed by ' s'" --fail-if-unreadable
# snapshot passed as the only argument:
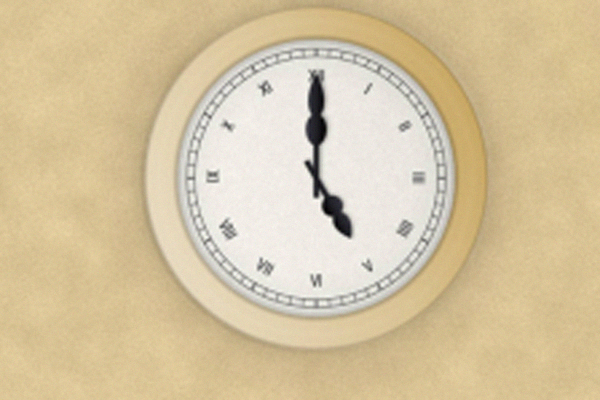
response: 5 h 00 min
